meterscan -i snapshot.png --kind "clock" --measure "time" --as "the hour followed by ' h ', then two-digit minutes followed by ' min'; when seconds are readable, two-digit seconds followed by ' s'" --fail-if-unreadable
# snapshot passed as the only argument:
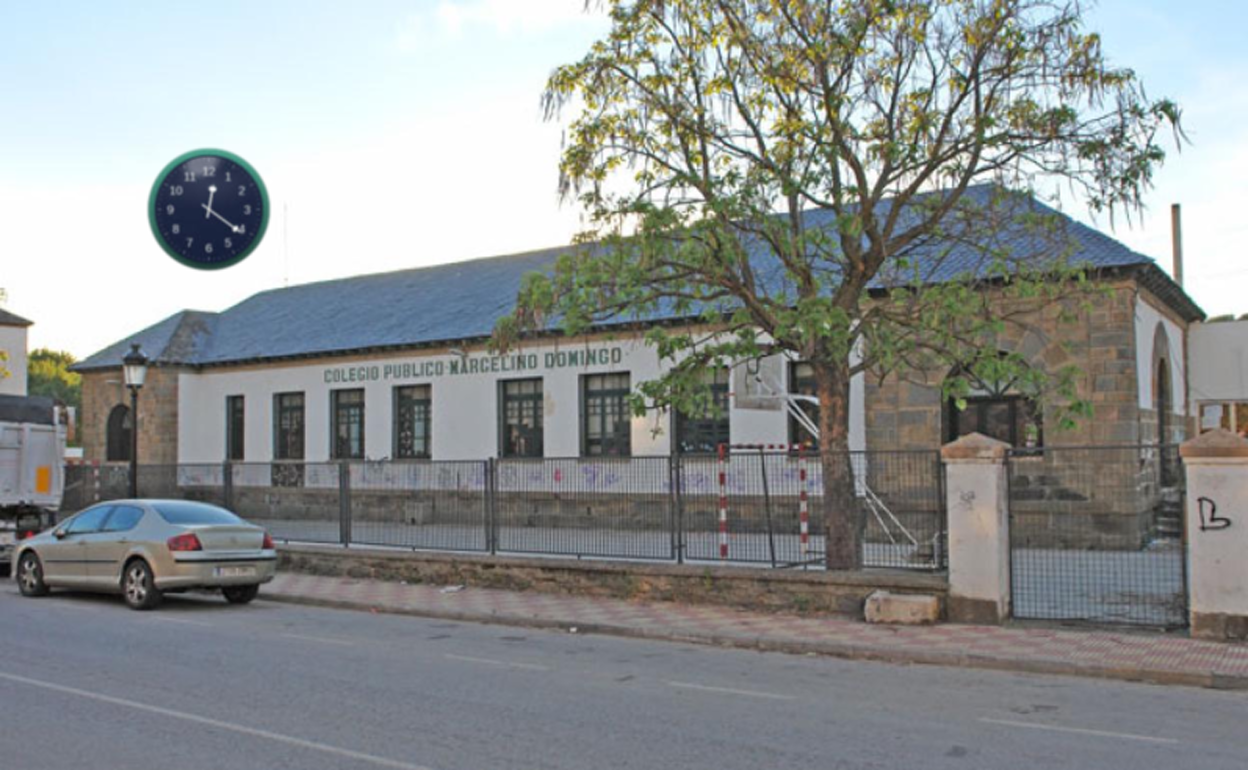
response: 12 h 21 min
